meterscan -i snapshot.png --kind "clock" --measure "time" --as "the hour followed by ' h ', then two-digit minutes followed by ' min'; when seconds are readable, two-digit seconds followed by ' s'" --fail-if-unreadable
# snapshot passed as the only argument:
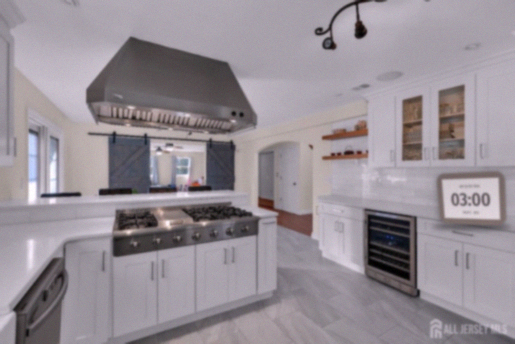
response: 3 h 00 min
